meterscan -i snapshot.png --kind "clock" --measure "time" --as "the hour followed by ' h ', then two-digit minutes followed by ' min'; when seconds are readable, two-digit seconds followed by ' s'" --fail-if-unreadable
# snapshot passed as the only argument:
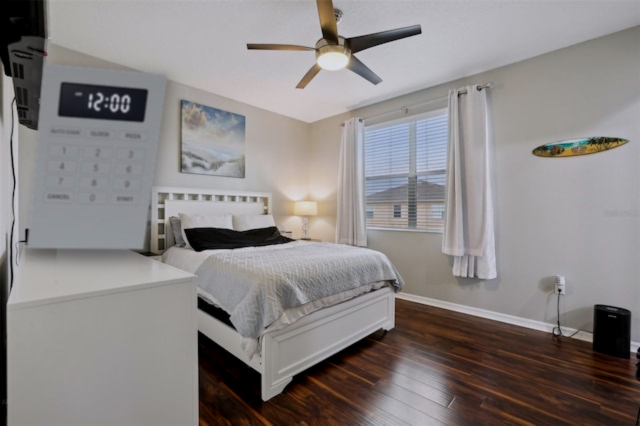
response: 12 h 00 min
